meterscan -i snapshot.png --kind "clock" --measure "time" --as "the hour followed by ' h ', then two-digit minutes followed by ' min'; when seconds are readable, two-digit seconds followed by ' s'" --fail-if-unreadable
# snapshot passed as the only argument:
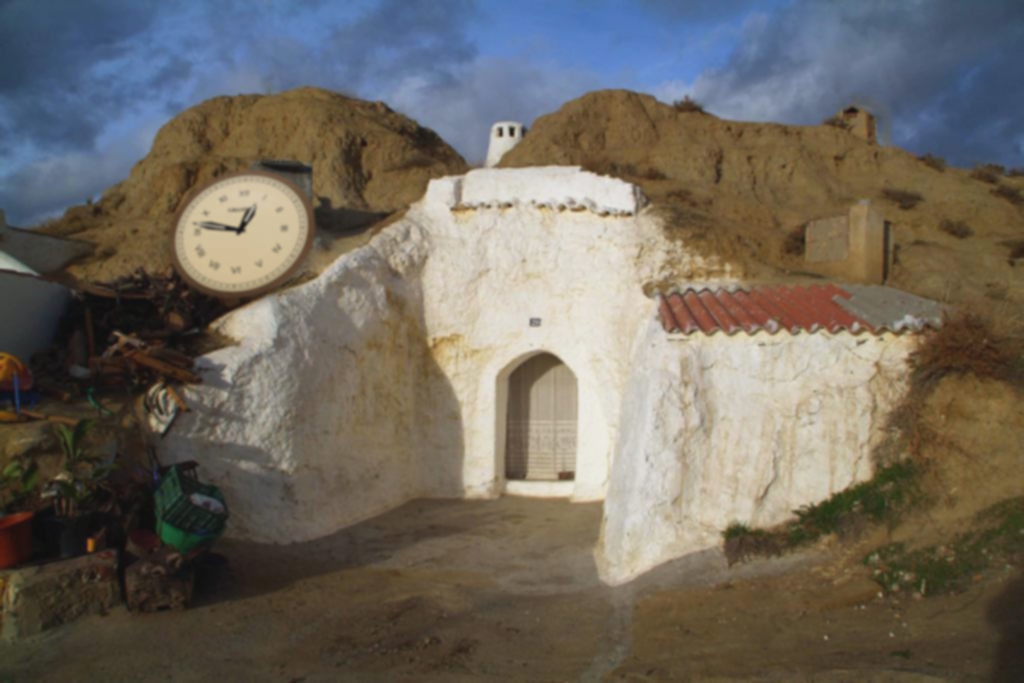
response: 12 h 47 min
